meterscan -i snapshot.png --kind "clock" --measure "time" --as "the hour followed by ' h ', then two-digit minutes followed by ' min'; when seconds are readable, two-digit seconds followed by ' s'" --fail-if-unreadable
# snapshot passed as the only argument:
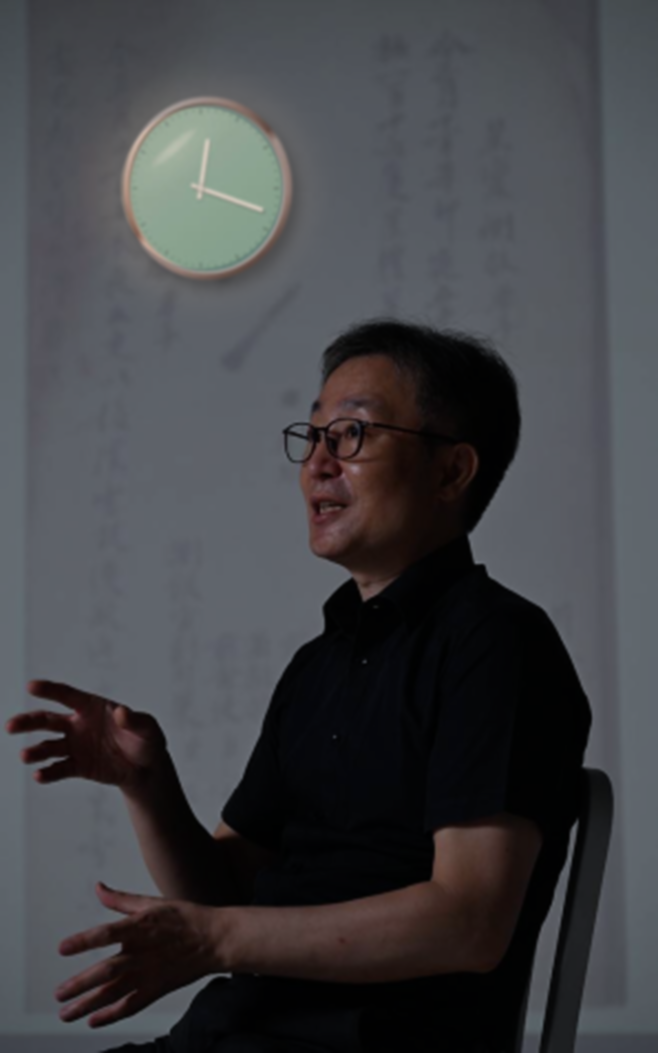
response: 12 h 18 min
